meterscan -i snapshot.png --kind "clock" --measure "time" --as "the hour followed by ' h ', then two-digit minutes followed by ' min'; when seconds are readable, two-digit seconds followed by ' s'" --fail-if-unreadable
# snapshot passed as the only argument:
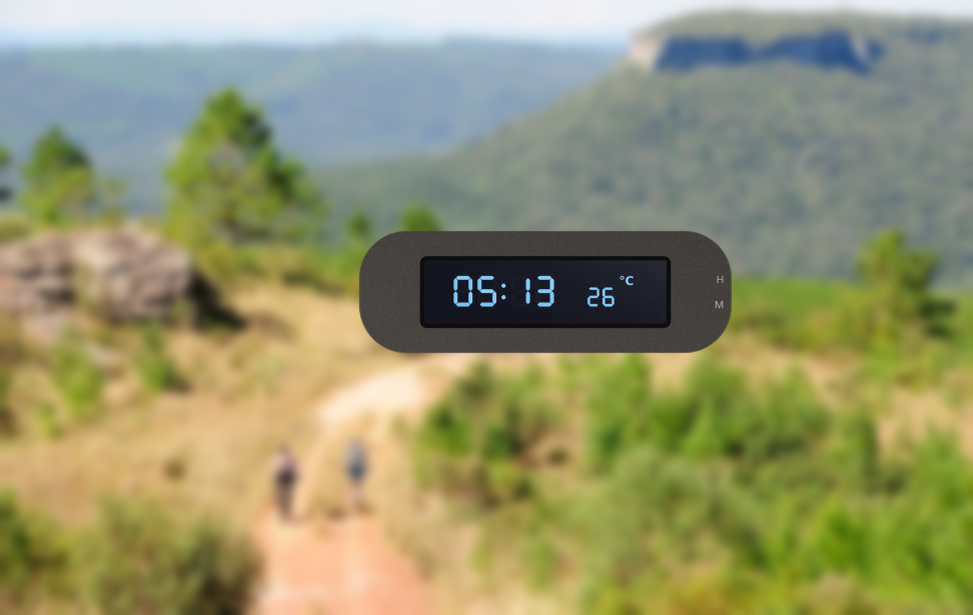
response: 5 h 13 min
